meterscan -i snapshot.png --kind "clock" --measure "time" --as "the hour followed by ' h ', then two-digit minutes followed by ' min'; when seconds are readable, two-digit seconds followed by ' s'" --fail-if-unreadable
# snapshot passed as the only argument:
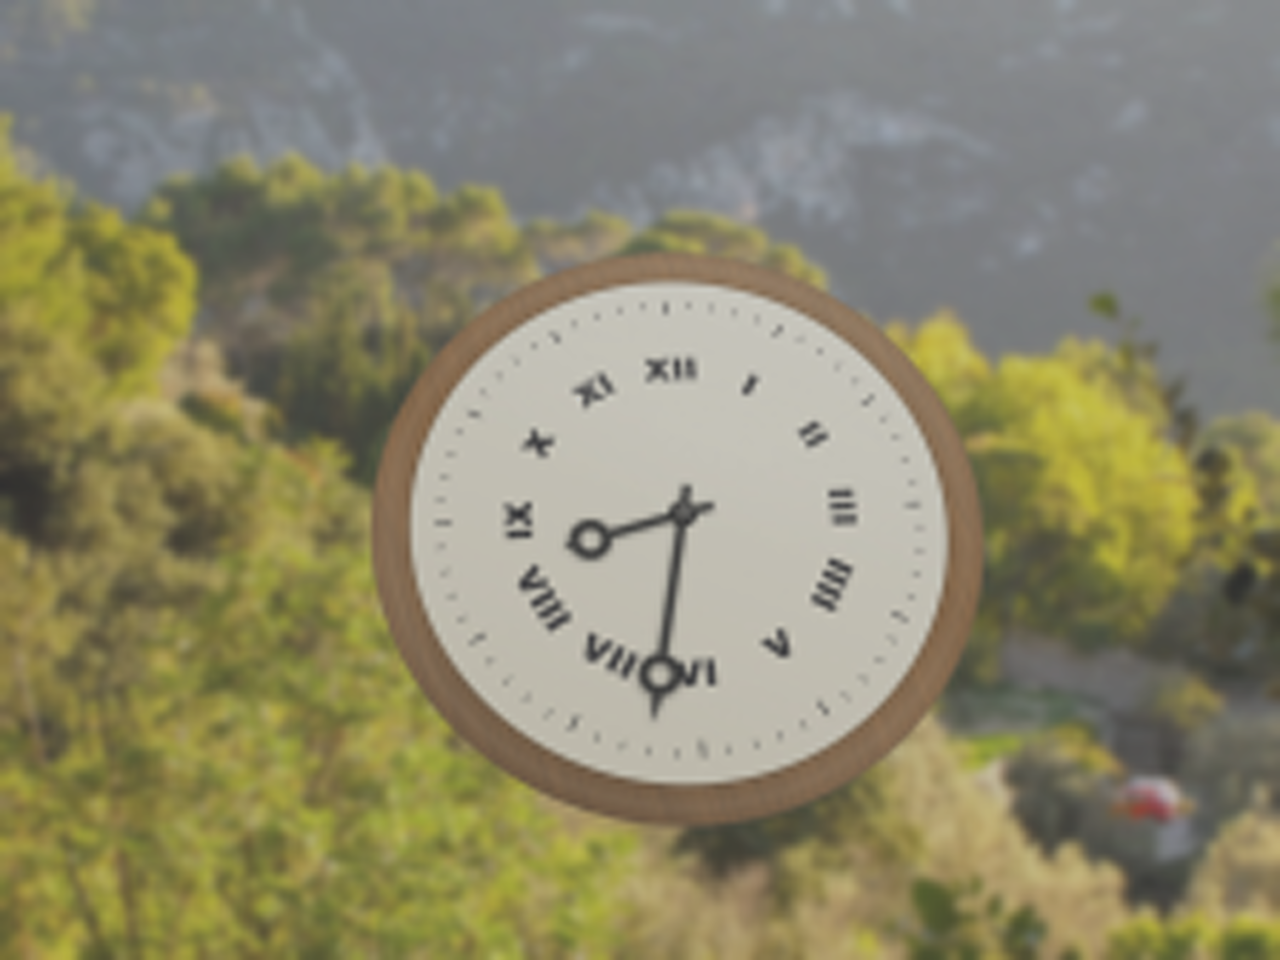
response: 8 h 32 min
